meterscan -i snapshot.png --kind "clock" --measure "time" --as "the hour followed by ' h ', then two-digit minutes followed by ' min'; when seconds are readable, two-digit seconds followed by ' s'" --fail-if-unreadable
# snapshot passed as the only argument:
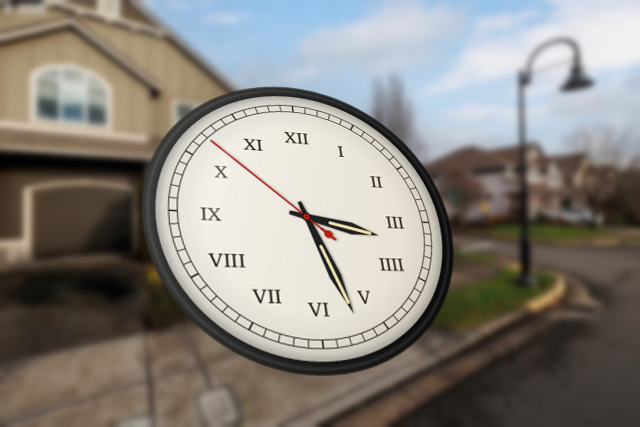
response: 3 h 26 min 52 s
